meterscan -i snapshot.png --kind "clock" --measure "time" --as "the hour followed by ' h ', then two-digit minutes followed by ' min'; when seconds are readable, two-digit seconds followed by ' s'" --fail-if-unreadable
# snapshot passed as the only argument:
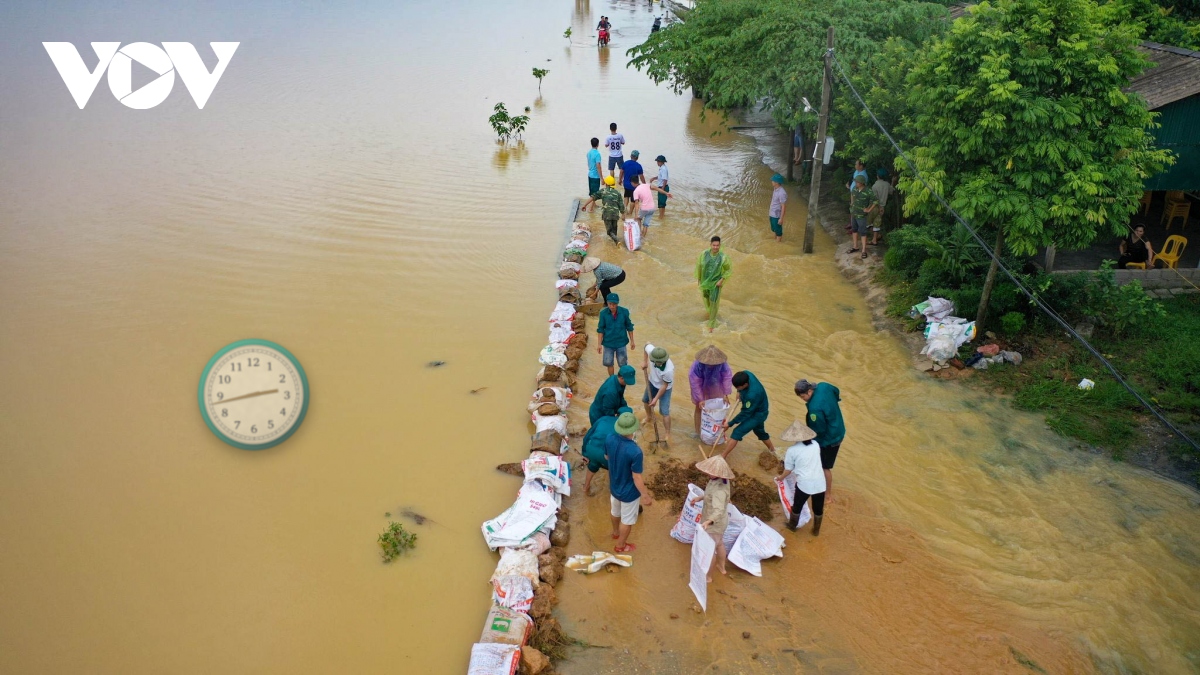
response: 2 h 43 min
